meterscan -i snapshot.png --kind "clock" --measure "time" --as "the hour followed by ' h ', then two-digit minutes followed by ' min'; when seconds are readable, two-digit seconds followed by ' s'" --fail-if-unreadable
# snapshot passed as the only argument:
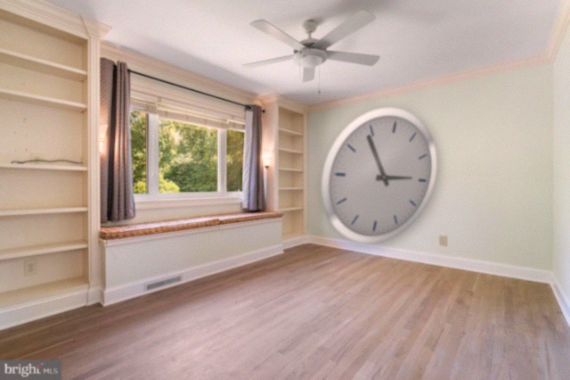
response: 2 h 54 min
